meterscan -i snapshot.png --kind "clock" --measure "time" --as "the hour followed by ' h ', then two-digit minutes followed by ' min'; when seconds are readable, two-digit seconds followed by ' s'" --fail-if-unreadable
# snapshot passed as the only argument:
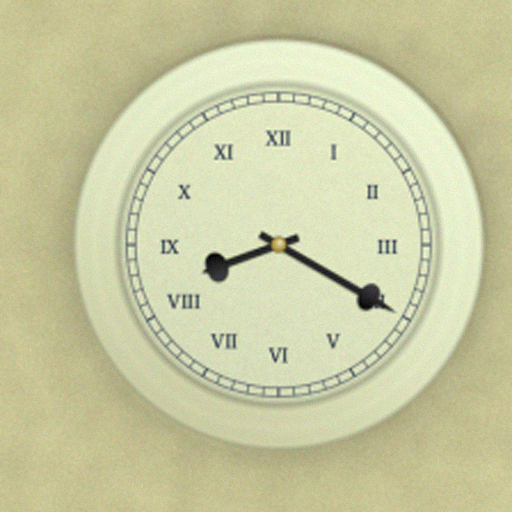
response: 8 h 20 min
